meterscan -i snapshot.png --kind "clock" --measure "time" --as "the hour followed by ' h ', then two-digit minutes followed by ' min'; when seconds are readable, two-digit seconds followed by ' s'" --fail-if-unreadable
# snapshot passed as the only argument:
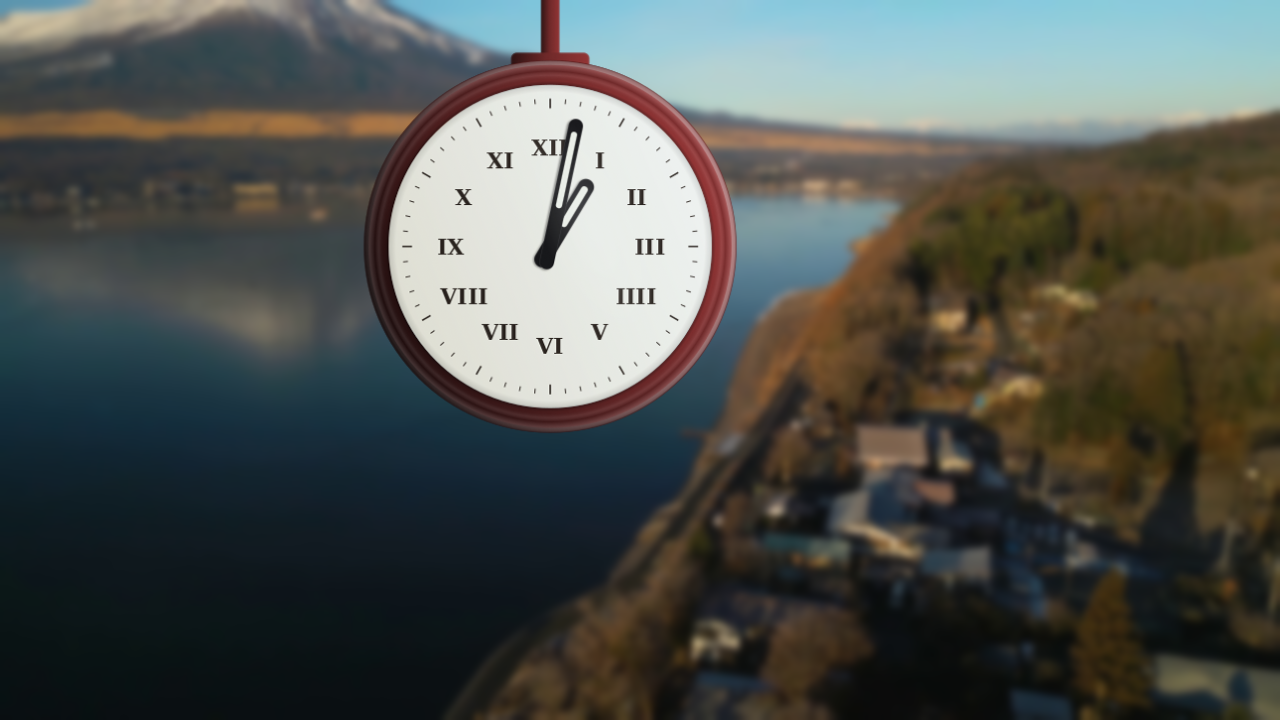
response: 1 h 02 min
